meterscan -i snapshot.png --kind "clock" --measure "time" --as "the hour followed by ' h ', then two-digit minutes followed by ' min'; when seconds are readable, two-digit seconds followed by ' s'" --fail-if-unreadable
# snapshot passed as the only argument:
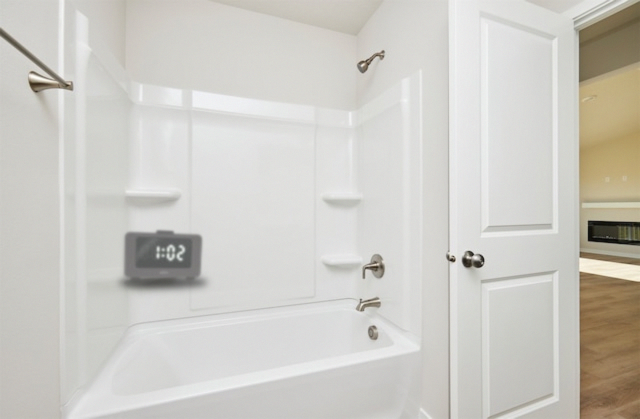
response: 1 h 02 min
